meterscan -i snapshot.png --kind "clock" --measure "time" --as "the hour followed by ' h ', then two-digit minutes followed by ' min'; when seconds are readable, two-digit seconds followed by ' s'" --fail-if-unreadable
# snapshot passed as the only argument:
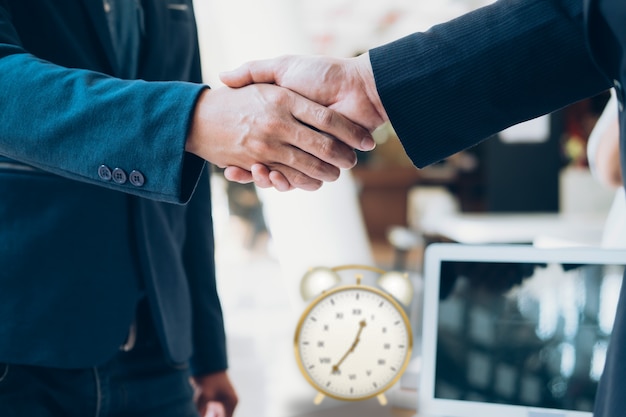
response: 12 h 36 min
